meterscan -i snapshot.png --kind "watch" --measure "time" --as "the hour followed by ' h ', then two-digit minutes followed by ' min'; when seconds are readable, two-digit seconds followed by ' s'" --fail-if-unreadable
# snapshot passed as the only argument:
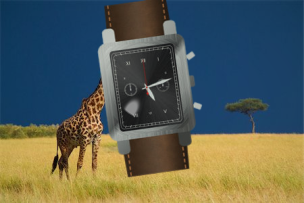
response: 5 h 13 min
